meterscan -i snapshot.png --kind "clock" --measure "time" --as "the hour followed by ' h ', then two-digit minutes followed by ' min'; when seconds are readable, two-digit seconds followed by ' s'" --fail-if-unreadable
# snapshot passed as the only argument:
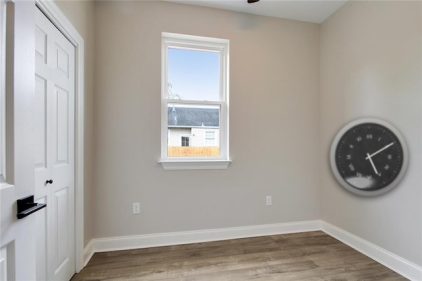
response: 5 h 10 min
